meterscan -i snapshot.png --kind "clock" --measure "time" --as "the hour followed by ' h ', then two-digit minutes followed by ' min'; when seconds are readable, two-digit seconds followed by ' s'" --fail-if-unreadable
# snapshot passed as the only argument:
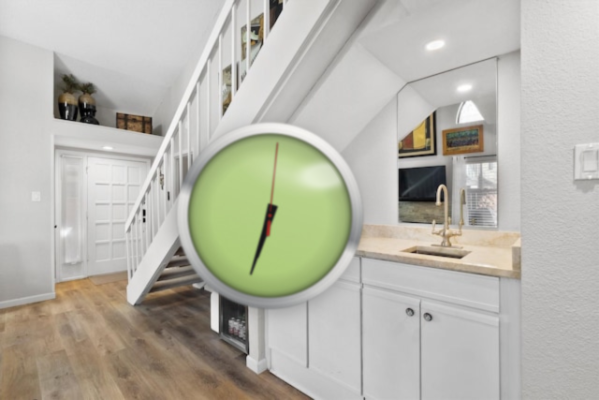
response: 6 h 33 min 01 s
